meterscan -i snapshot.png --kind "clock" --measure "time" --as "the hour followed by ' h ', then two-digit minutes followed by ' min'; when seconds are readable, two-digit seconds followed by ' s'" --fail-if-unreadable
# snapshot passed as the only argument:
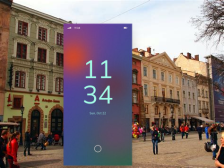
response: 11 h 34 min
